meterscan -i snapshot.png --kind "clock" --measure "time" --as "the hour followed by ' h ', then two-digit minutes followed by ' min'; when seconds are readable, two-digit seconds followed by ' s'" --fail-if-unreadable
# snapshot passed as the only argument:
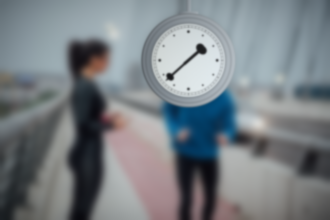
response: 1 h 38 min
